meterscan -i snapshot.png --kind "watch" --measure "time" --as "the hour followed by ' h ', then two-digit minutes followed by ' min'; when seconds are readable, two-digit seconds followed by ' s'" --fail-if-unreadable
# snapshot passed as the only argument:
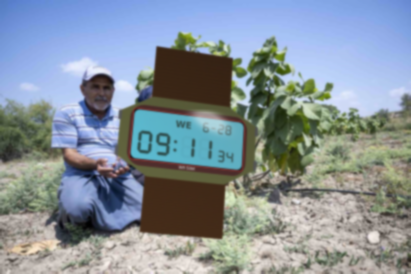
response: 9 h 11 min 34 s
